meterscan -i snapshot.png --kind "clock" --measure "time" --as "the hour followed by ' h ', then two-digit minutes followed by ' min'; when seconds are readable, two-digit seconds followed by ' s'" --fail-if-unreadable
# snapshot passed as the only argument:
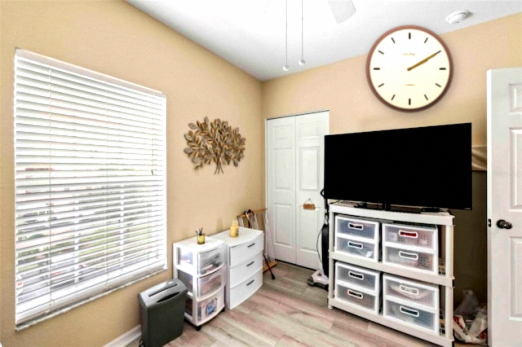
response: 2 h 10 min
